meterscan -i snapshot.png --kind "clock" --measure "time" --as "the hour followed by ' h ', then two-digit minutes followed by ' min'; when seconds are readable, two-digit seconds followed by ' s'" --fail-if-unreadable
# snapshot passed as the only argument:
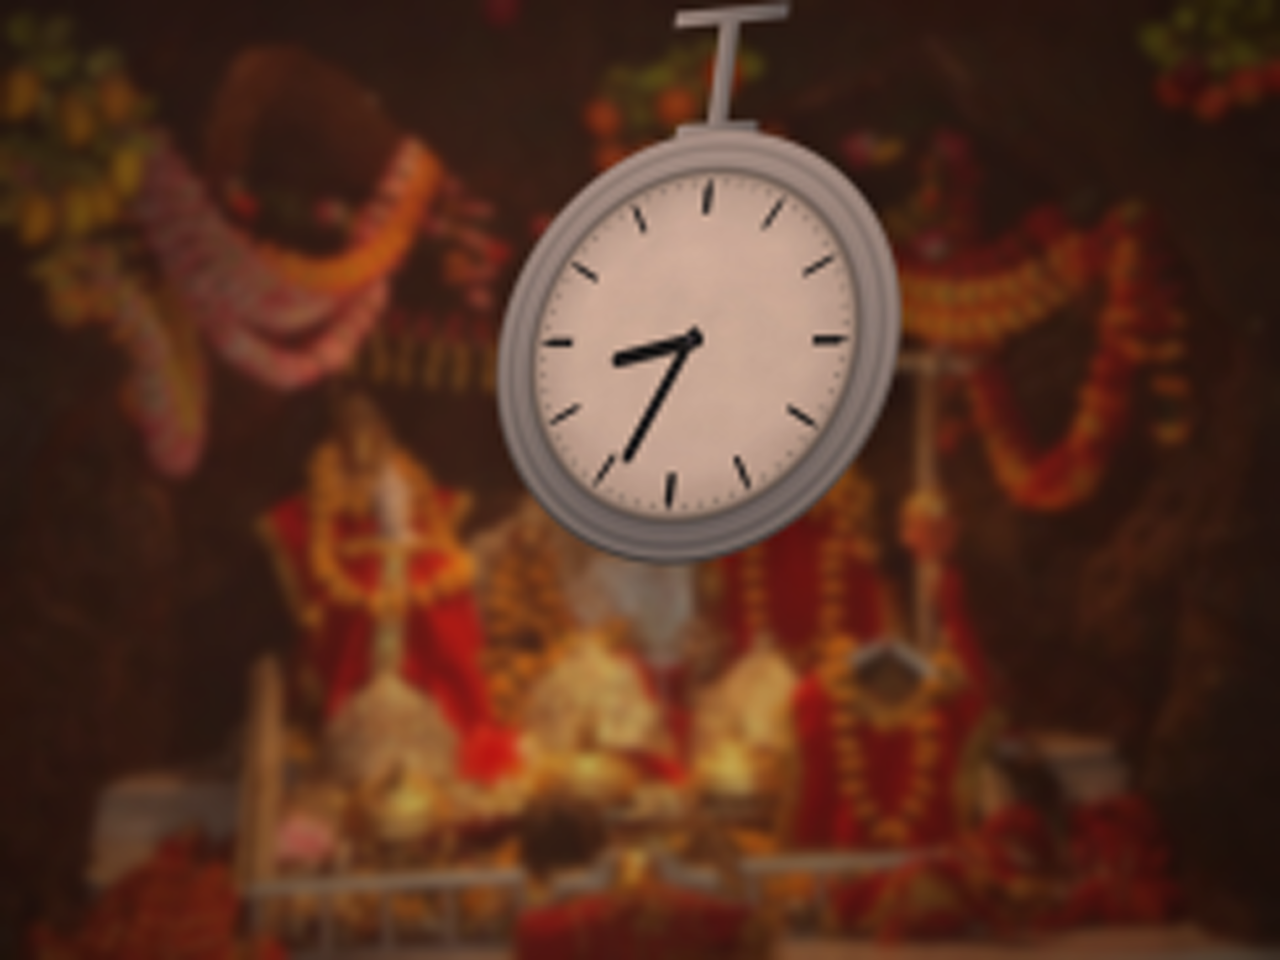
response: 8 h 34 min
